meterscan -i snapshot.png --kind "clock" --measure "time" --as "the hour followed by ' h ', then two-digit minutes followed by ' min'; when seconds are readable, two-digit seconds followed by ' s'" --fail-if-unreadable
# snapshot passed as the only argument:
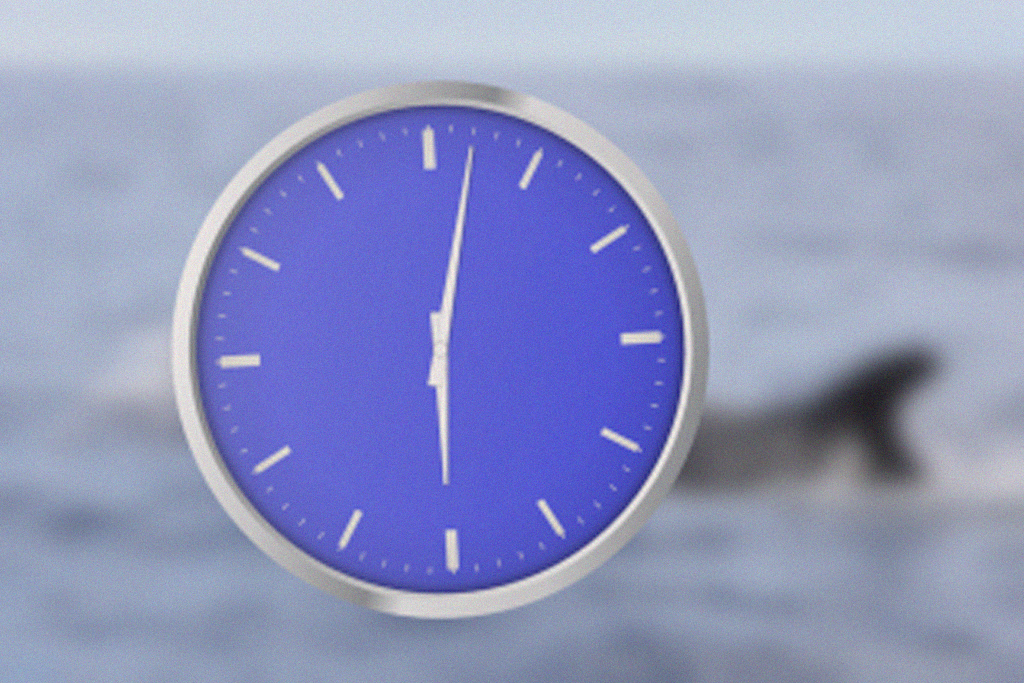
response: 6 h 02 min
